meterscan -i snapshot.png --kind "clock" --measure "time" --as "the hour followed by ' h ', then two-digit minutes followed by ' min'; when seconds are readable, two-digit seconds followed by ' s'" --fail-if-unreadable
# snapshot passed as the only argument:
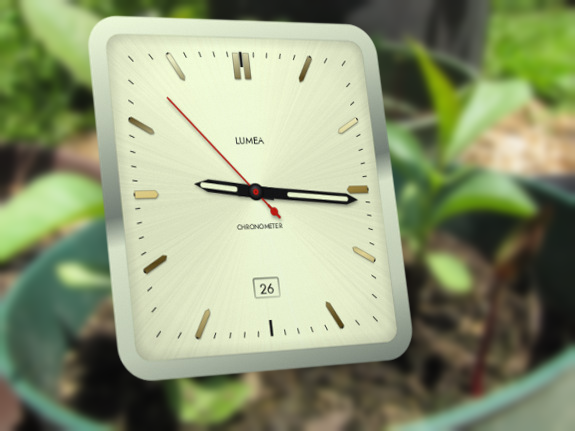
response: 9 h 15 min 53 s
